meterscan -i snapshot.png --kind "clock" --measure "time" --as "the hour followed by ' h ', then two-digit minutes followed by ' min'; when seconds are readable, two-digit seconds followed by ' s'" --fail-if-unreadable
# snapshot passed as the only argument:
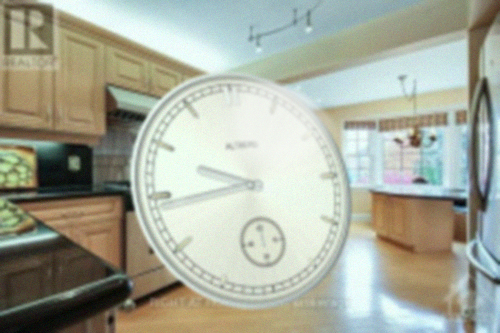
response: 9 h 44 min
